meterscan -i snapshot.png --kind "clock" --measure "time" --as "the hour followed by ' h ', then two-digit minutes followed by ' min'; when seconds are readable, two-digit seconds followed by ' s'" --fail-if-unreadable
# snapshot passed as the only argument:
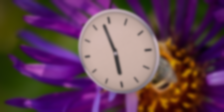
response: 5 h 58 min
